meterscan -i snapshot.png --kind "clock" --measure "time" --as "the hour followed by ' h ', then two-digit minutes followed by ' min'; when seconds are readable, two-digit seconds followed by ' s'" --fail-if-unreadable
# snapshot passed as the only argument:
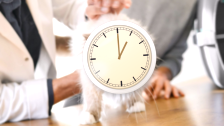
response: 1 h 00 min
